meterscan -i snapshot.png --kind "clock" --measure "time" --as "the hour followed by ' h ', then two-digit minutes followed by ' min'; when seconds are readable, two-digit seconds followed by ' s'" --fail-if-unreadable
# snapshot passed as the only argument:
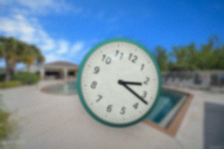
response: 2 h 17 min
